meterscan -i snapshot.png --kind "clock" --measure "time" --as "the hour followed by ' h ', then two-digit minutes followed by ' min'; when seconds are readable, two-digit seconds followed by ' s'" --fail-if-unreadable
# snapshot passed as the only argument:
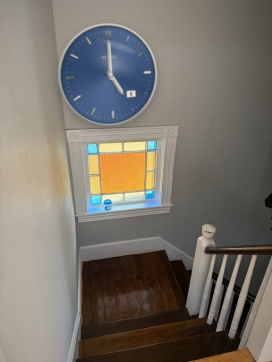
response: 5 h 00 min
